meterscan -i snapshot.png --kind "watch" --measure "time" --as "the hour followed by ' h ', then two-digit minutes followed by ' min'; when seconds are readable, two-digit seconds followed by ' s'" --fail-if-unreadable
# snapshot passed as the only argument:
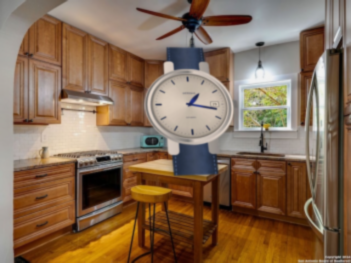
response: 1 h 17 min
